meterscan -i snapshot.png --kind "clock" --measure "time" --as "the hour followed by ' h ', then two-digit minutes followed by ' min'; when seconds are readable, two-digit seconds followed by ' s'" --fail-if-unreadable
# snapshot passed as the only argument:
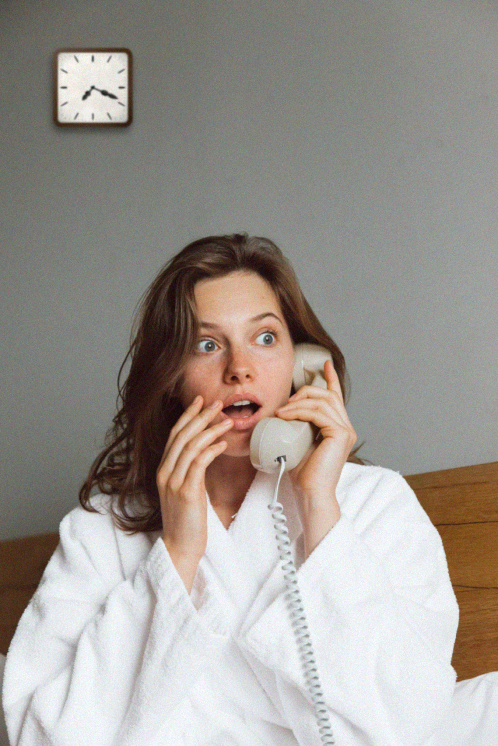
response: 7 h 19 min
